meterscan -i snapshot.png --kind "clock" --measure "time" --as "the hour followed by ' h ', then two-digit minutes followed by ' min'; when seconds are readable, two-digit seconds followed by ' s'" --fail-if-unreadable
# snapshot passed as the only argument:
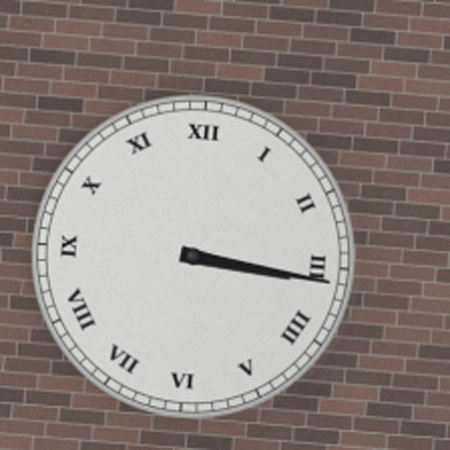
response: 3 h 16 min
